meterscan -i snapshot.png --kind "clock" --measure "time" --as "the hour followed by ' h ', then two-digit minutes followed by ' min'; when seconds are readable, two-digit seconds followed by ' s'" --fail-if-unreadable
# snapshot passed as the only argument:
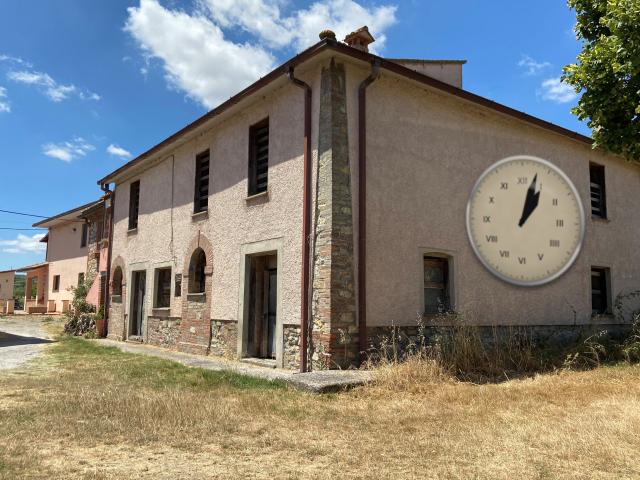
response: 1 h 03 min
